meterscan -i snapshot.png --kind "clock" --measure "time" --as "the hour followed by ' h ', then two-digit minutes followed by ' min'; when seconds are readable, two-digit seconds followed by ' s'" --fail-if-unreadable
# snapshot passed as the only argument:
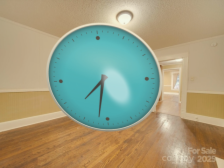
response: 7 h 32 min
